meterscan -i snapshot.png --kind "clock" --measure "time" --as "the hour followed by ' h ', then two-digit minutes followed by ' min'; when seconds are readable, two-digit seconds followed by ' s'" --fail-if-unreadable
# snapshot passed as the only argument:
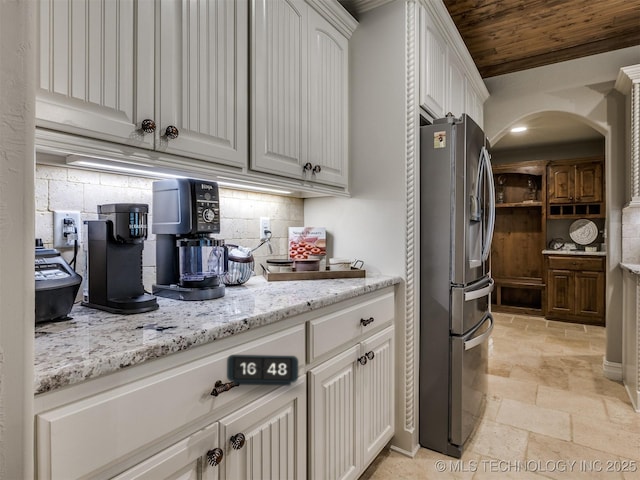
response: 16 h 48 min
